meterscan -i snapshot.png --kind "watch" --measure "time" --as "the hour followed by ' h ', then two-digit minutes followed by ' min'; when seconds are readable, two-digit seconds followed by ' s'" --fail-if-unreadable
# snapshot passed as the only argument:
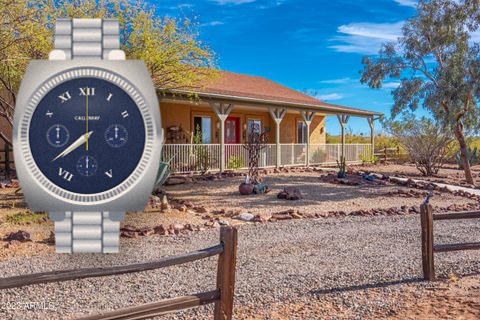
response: 7 h 39 min
